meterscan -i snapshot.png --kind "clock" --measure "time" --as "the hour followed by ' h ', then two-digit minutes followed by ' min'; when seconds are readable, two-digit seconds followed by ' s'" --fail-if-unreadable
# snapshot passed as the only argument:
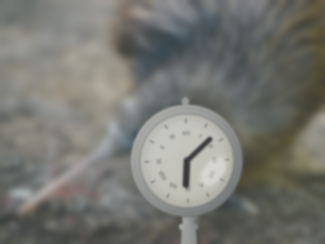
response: 6 h 08 min
